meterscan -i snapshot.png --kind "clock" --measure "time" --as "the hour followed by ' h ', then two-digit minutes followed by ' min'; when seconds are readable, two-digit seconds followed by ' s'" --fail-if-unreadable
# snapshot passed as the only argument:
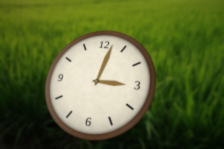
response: 3 h 02 min
